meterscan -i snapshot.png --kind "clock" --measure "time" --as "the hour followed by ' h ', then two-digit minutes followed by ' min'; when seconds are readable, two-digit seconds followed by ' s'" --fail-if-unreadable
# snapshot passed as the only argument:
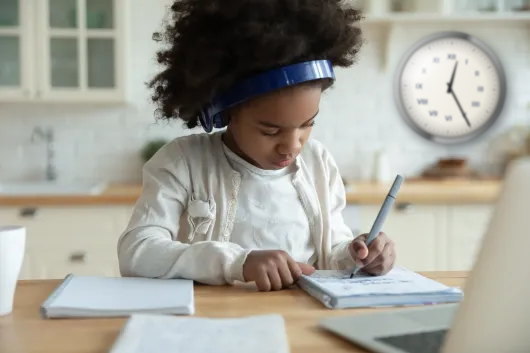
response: 12 h 25 min
